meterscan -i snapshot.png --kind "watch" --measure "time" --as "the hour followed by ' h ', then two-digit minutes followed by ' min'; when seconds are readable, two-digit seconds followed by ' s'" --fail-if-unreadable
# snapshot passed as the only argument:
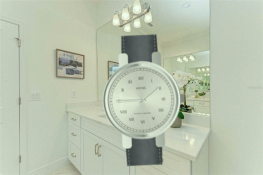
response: 1 h 45 min
